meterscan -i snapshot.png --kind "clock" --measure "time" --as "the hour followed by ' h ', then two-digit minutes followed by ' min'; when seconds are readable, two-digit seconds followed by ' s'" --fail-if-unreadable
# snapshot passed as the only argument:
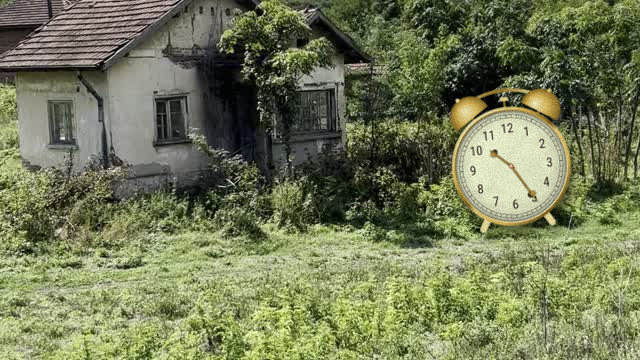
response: 10 h 25 min
